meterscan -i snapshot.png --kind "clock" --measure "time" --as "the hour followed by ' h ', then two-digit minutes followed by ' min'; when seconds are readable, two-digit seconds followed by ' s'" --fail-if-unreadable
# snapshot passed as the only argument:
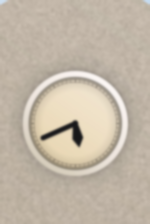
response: 5 h 41 min
